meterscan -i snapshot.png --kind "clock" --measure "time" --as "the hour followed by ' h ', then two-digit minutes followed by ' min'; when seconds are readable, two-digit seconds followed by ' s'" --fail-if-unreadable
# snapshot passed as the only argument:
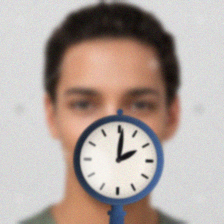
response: 2 h 01 min
